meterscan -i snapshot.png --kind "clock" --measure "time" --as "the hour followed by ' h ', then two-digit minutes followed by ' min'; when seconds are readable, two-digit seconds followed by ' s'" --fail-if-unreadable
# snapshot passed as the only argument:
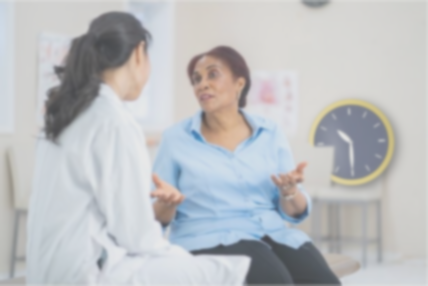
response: 10 h 30 min
